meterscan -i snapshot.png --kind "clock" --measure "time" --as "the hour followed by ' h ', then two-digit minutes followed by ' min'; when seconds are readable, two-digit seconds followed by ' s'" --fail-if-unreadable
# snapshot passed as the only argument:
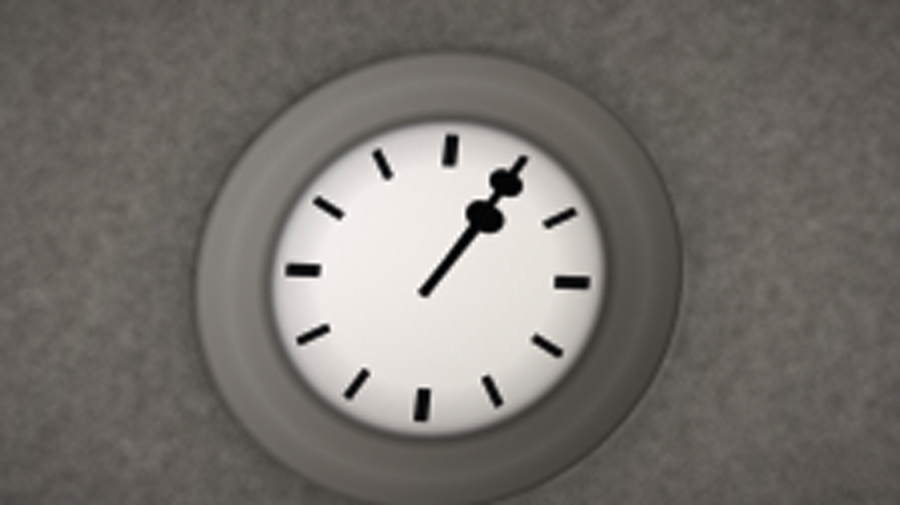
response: 1 h 05 min
